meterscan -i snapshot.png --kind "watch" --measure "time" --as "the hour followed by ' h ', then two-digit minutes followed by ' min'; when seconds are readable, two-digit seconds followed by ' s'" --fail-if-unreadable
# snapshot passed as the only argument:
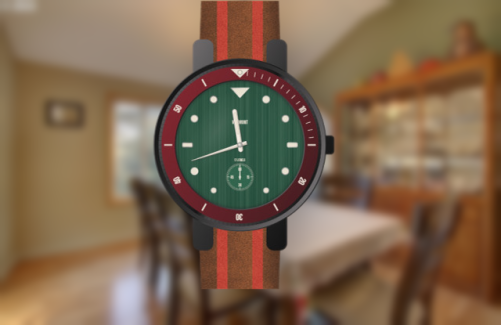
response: 11 h 42 min
